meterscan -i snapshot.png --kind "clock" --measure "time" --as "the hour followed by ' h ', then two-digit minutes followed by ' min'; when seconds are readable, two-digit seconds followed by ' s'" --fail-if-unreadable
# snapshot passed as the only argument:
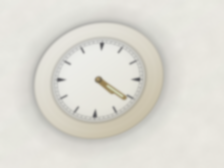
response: 4 h 21 min
